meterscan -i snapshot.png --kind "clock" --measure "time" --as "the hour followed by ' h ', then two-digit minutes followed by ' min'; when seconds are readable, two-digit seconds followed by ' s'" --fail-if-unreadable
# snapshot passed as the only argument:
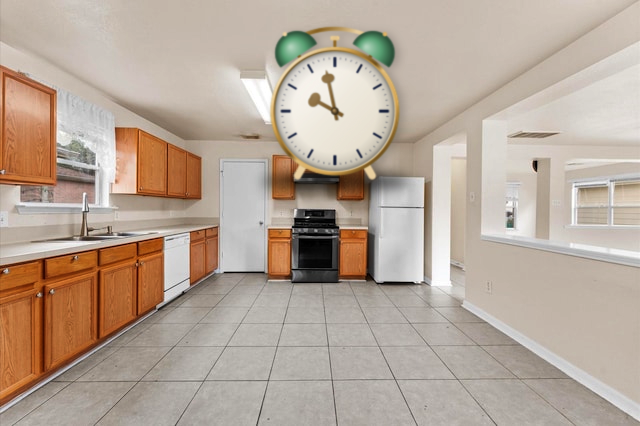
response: 9 h 58 min
